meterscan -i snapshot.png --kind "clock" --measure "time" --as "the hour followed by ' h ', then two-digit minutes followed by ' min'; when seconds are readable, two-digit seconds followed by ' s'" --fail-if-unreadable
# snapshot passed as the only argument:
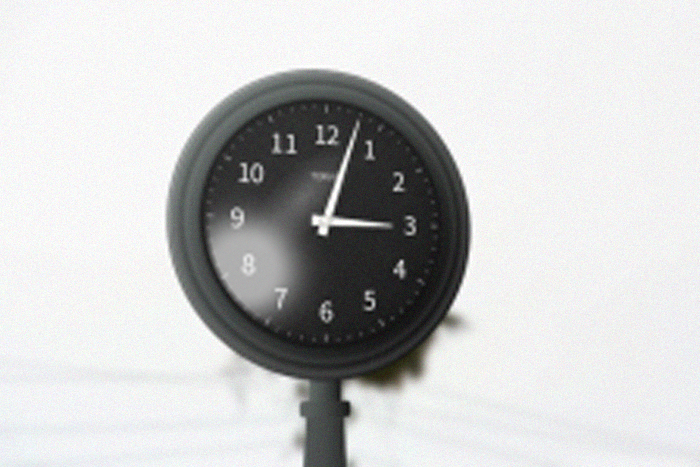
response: 3 h 03 min
